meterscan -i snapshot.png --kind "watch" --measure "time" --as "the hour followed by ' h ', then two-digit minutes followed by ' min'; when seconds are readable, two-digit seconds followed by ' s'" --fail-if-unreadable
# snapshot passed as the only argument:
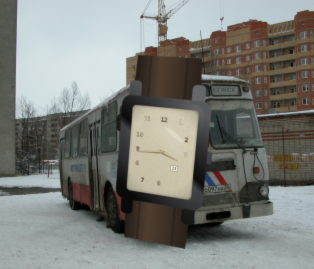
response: 3 h 44 min
